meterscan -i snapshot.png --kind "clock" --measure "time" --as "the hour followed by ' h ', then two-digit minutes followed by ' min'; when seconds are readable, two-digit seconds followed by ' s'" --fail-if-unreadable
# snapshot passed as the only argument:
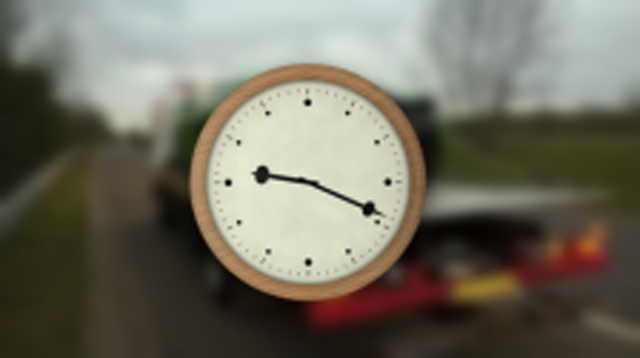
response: 9 h 19 min
